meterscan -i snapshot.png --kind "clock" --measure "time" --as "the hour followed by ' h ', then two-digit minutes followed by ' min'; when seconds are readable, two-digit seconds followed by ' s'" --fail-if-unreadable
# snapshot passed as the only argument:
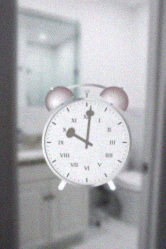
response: 10 h 01 min
